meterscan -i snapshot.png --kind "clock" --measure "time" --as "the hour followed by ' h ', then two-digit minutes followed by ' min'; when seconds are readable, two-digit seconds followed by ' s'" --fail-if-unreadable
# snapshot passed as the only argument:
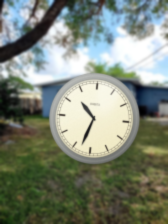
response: 10 h 33 min
